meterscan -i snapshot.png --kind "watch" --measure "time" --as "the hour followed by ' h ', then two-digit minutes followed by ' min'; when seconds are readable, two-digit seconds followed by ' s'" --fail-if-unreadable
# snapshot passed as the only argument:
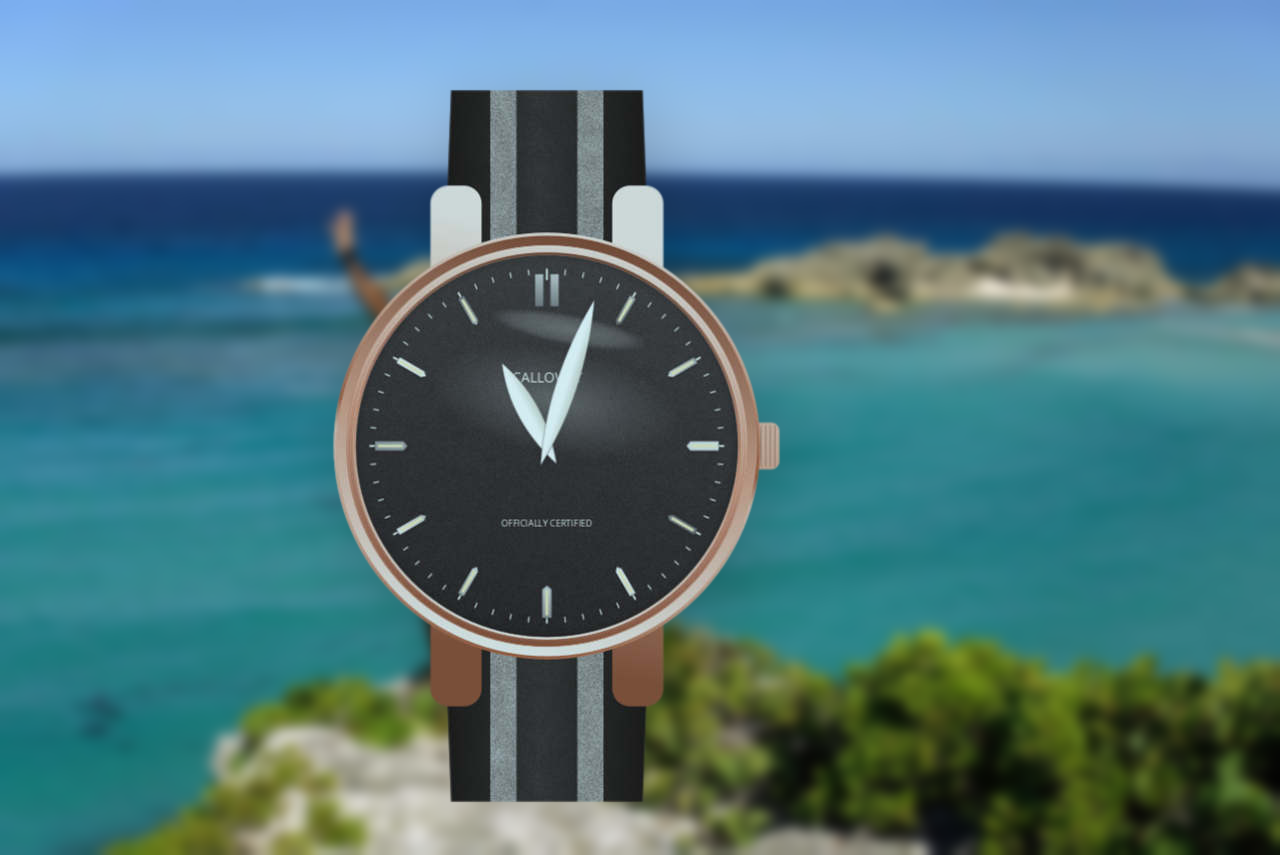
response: 11 h 03 min
